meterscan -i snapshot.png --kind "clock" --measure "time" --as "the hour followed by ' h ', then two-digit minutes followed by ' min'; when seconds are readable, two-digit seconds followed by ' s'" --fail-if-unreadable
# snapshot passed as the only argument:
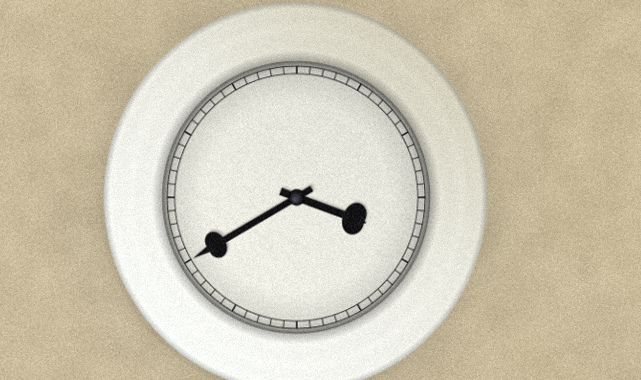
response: 3 h 40 min
